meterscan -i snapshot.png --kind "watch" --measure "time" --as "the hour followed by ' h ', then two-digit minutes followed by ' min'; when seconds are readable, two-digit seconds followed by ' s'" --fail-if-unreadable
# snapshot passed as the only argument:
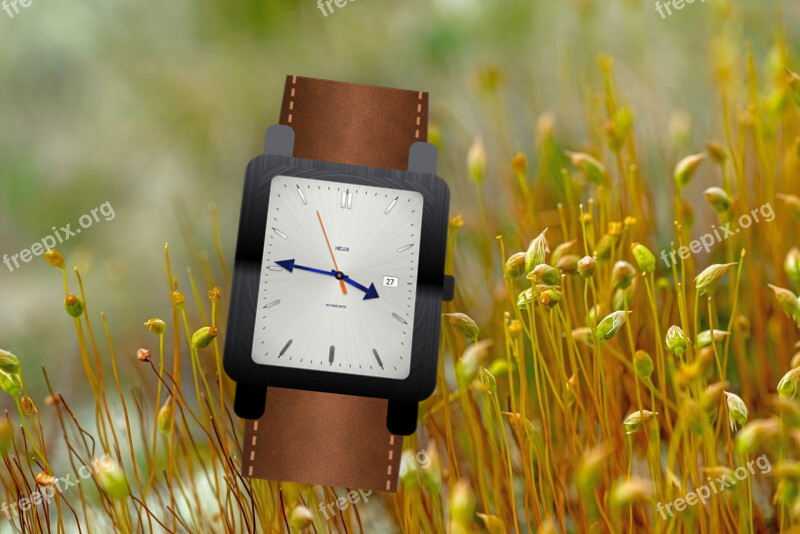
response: 3 h 45 min 56 s
